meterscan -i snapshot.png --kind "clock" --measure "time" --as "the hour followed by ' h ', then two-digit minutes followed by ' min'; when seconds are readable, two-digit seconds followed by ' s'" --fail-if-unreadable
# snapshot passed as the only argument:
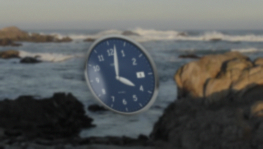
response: 4 h 02 min
